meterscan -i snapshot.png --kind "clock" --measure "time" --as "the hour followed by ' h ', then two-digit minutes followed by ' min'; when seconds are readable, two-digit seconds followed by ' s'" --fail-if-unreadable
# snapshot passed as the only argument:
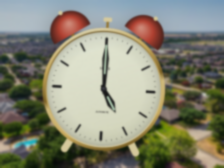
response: 5 h 00 min
